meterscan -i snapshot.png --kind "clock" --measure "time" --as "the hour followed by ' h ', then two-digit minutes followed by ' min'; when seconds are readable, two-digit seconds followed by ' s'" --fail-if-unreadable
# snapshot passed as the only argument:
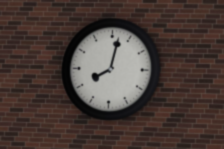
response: 8 h 02 min
